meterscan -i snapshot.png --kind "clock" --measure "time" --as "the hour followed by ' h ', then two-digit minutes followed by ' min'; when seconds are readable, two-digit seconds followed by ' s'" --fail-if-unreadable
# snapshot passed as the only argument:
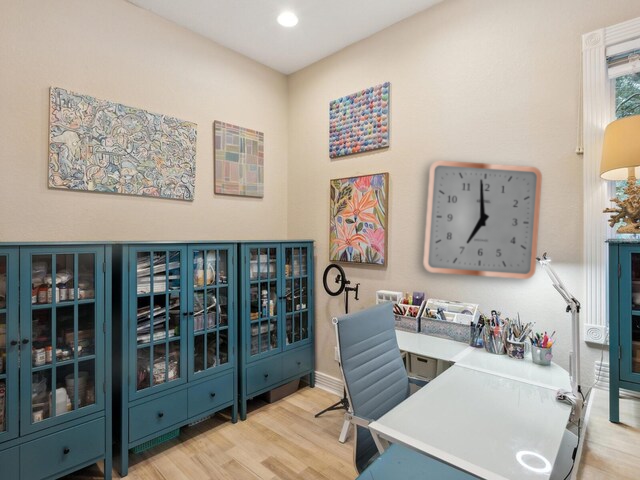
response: 6 h 59 min
